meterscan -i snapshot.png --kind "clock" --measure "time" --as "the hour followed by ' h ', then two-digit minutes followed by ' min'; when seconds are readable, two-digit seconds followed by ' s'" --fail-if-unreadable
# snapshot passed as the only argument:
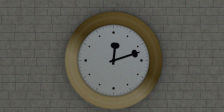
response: 12 h 12 min
